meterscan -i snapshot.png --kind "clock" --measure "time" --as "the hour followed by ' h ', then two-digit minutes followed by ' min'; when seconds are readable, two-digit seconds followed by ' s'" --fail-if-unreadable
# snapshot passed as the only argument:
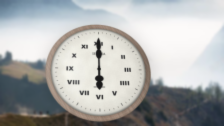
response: 6 h 00 min
